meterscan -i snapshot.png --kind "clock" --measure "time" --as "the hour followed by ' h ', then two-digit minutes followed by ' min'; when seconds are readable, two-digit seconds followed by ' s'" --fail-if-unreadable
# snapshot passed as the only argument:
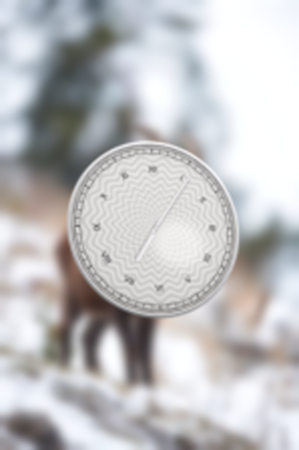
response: 7 h 06 min
